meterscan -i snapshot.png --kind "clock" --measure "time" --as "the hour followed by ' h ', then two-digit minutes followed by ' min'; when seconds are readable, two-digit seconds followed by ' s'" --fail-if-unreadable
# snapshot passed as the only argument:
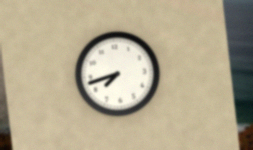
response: 7 h 43 min
